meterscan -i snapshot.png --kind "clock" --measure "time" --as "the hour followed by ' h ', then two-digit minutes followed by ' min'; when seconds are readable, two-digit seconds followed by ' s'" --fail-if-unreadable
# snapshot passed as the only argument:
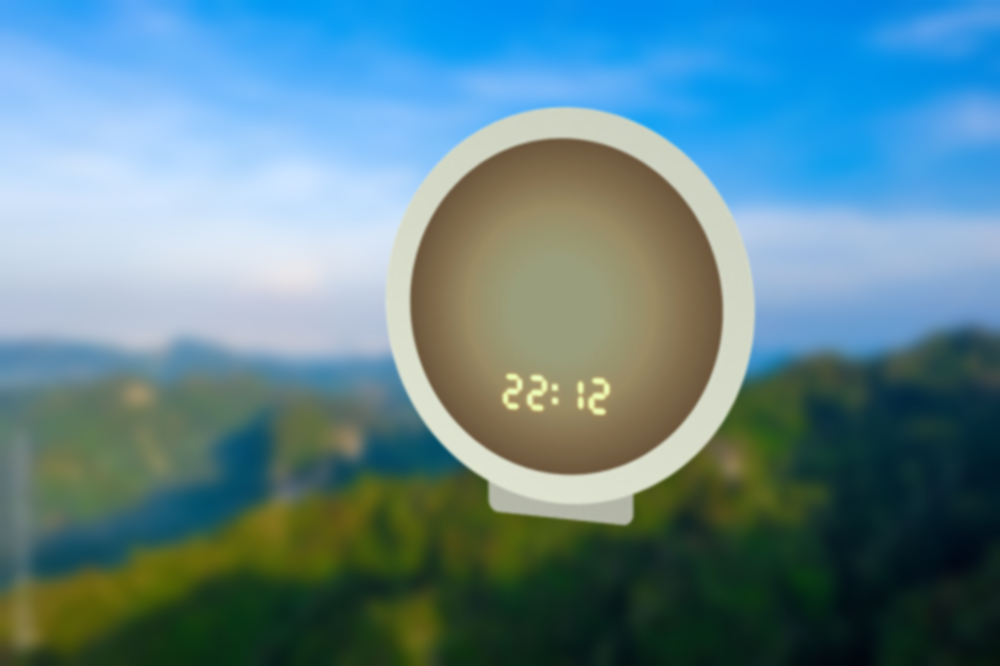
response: 22 h 12 min
